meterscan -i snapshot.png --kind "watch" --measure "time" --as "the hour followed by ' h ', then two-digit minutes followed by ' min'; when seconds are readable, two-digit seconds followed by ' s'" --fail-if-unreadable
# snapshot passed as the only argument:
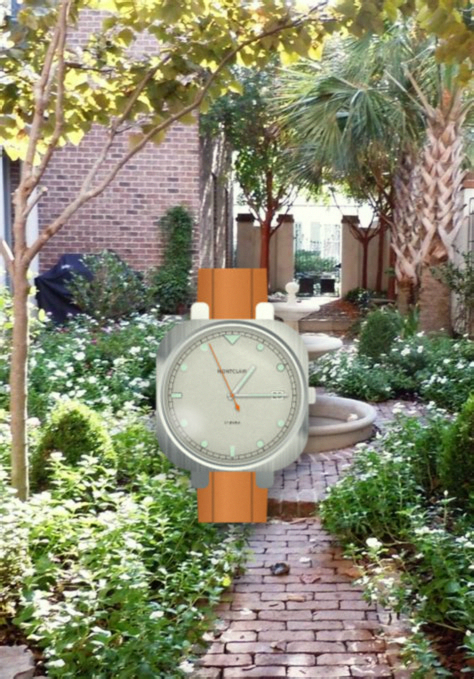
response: 1 h 14 min 56 s
